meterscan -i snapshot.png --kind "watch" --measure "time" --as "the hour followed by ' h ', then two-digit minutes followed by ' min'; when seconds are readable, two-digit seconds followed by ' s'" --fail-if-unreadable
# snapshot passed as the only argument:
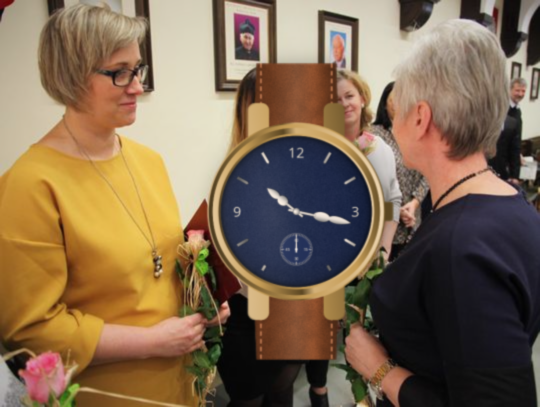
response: 10 h 17 min
